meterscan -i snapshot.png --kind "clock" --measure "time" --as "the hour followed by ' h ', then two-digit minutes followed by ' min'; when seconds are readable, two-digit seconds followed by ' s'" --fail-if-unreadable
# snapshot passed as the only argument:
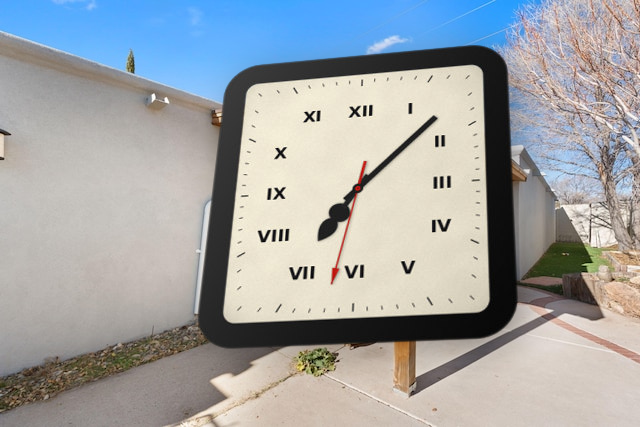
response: 7 h 07 min 32 s
